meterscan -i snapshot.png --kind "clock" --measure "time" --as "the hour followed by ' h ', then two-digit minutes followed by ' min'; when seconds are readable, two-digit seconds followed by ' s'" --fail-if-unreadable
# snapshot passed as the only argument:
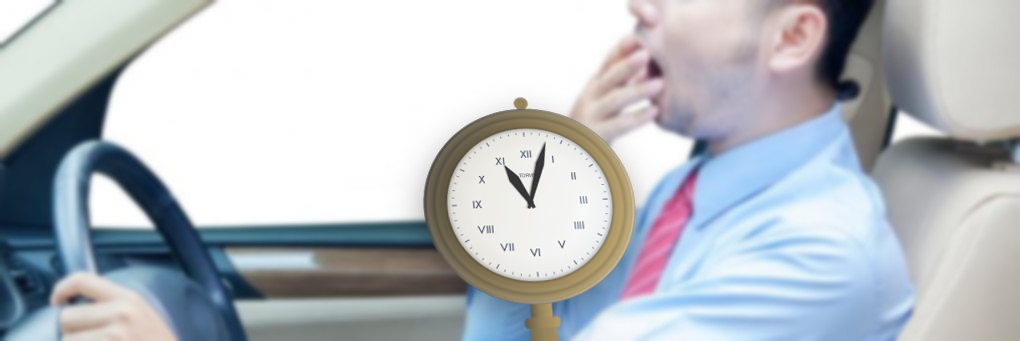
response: 11 h 03 min
